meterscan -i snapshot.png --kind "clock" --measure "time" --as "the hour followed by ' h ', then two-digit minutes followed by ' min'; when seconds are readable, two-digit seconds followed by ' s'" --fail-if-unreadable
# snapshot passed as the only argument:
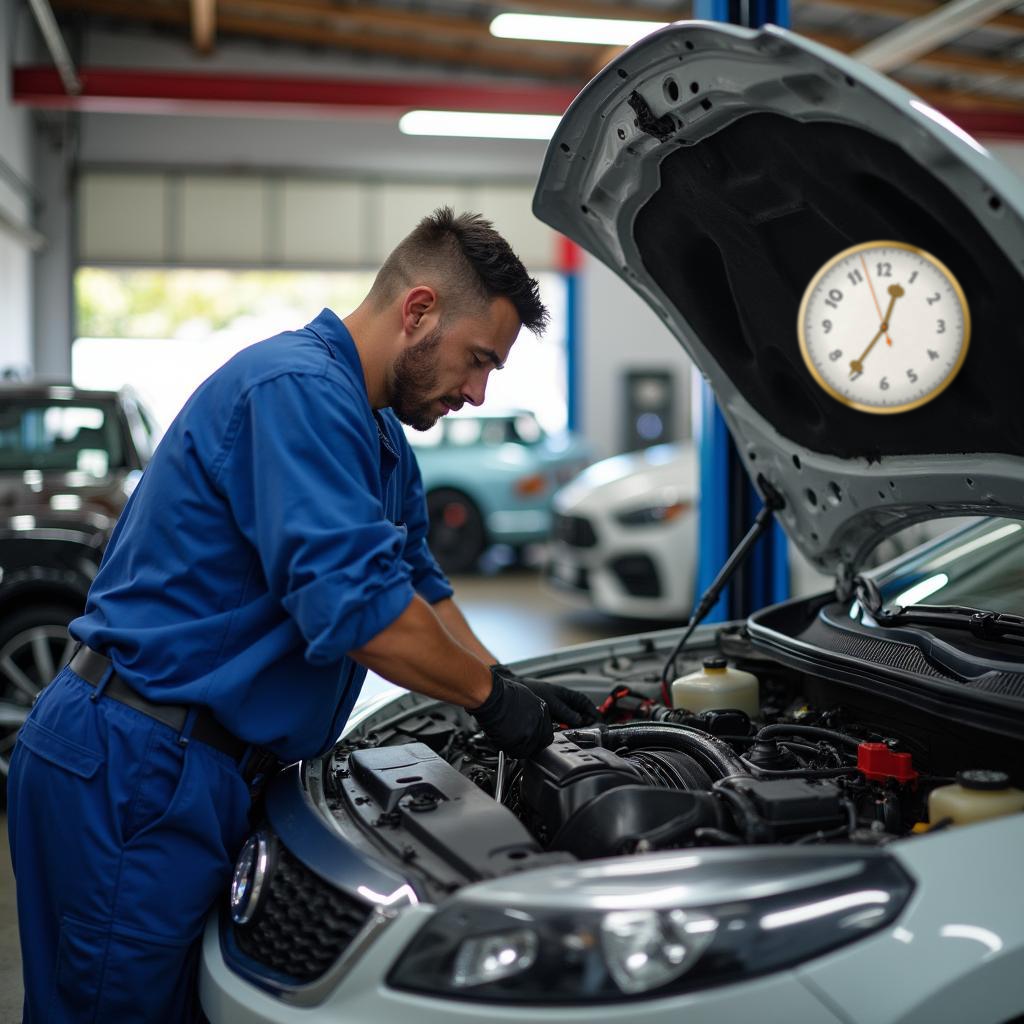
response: 12 h 35 min 57 s
